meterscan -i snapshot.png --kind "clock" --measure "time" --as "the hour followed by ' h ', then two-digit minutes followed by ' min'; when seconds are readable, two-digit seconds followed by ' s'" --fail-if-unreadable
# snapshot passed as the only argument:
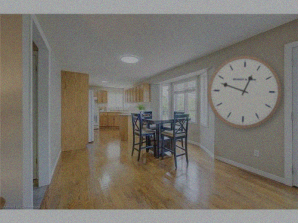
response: 12 h 48 min
